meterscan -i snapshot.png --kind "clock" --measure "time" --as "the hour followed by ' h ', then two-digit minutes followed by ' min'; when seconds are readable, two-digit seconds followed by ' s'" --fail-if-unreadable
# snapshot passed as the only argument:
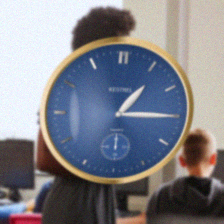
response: 1 h 15 min
